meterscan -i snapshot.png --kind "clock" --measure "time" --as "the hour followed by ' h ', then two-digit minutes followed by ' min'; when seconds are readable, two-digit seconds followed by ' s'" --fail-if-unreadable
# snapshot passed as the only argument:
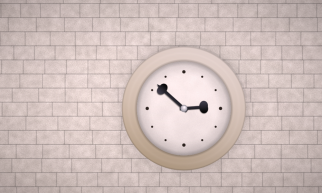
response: 2 h 52 min
